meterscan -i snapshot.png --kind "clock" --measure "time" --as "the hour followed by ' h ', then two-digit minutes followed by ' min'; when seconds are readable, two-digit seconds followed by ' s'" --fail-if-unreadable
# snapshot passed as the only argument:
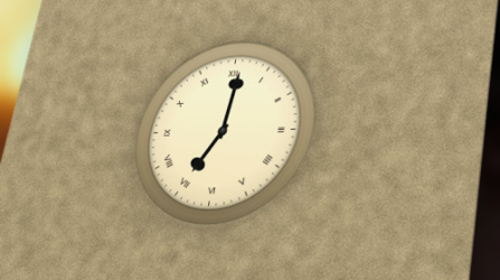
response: 7 h 01 min
